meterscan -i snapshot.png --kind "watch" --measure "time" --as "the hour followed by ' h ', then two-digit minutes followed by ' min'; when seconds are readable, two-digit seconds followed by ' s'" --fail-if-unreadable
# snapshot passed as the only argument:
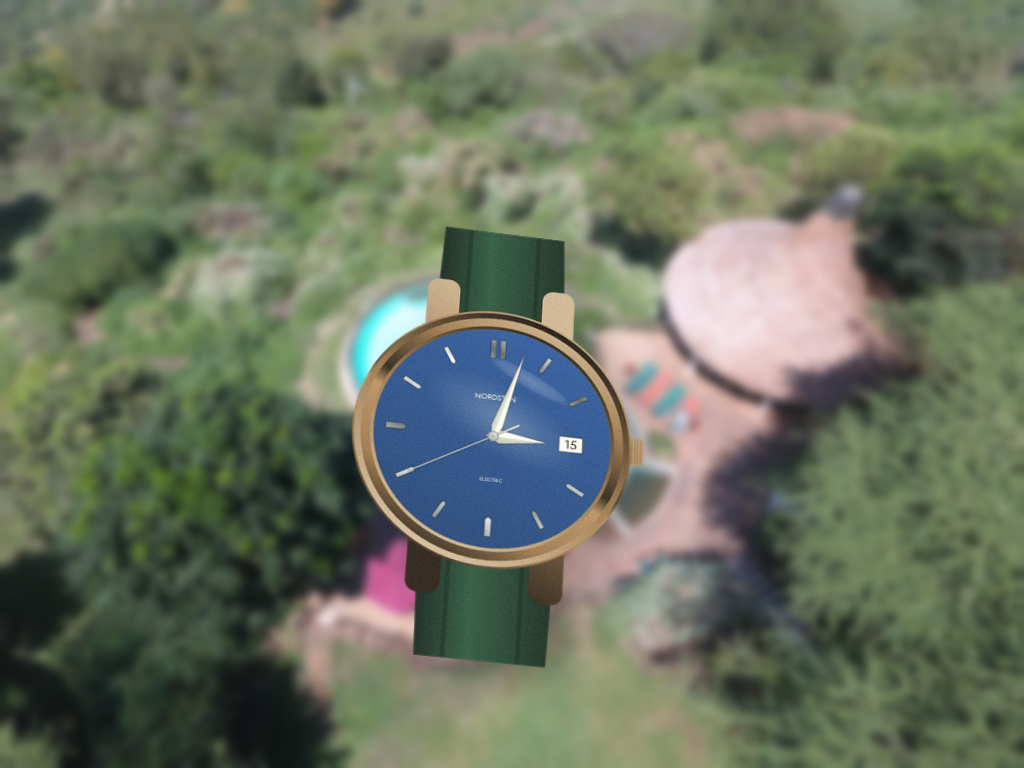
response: 3 h 02 min 40 s
